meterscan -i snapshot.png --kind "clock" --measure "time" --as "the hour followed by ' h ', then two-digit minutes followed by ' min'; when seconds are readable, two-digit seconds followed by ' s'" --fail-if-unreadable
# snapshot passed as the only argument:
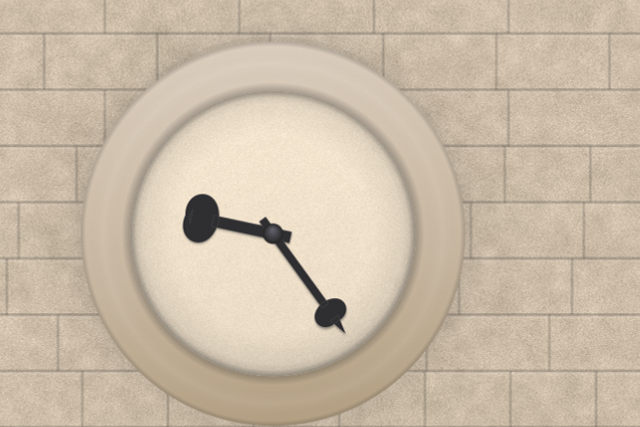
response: 9 h 24 min
